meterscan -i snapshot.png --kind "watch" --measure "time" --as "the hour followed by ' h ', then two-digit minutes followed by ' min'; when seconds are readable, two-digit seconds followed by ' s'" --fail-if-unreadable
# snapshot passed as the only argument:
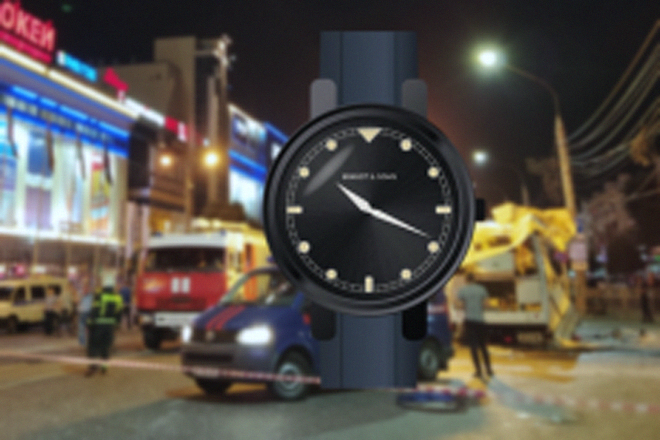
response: 10 h 19 min
